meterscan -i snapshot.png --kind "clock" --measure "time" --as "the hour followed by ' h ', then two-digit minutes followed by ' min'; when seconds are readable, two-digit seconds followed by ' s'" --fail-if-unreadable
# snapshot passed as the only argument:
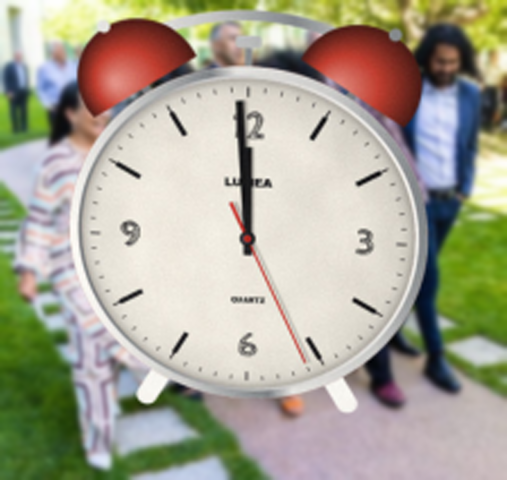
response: 11 h 59 min 26 s
